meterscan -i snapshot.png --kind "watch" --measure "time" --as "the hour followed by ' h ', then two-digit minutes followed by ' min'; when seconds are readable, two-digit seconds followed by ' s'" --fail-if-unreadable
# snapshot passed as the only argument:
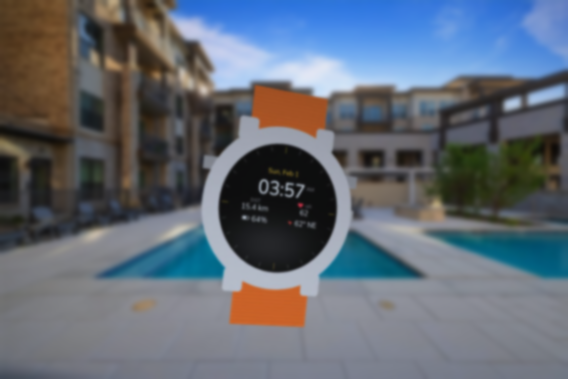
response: 3 h 57 min
